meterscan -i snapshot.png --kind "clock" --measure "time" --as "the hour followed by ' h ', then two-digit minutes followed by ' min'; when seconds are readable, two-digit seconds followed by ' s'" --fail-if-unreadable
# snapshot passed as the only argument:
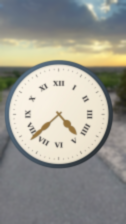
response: 4 h 38 min
